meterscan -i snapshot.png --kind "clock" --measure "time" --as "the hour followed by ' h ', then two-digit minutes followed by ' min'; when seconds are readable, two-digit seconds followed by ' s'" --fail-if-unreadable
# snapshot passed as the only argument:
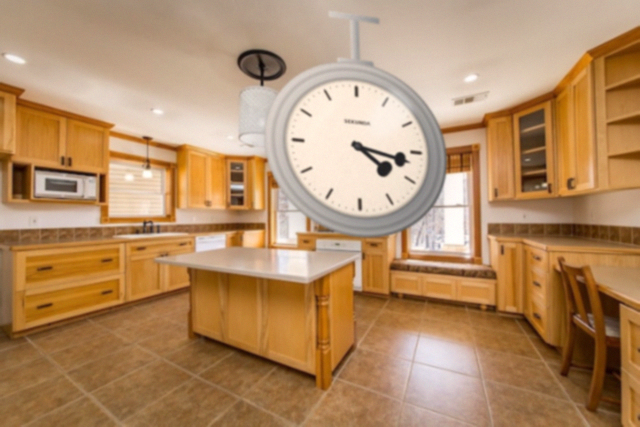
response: 4 h 17 min
